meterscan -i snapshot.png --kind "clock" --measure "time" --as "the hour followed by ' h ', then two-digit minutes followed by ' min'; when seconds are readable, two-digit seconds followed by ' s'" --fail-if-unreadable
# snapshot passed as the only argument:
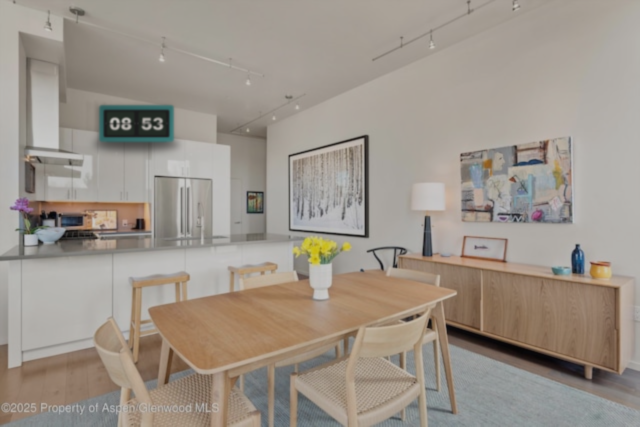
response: 8 h 53 min
